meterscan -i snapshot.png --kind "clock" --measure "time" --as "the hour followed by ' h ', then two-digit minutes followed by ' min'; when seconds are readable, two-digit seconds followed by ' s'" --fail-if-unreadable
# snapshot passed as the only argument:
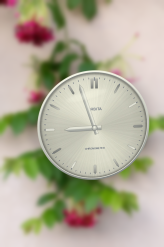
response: 8 h 57 min
